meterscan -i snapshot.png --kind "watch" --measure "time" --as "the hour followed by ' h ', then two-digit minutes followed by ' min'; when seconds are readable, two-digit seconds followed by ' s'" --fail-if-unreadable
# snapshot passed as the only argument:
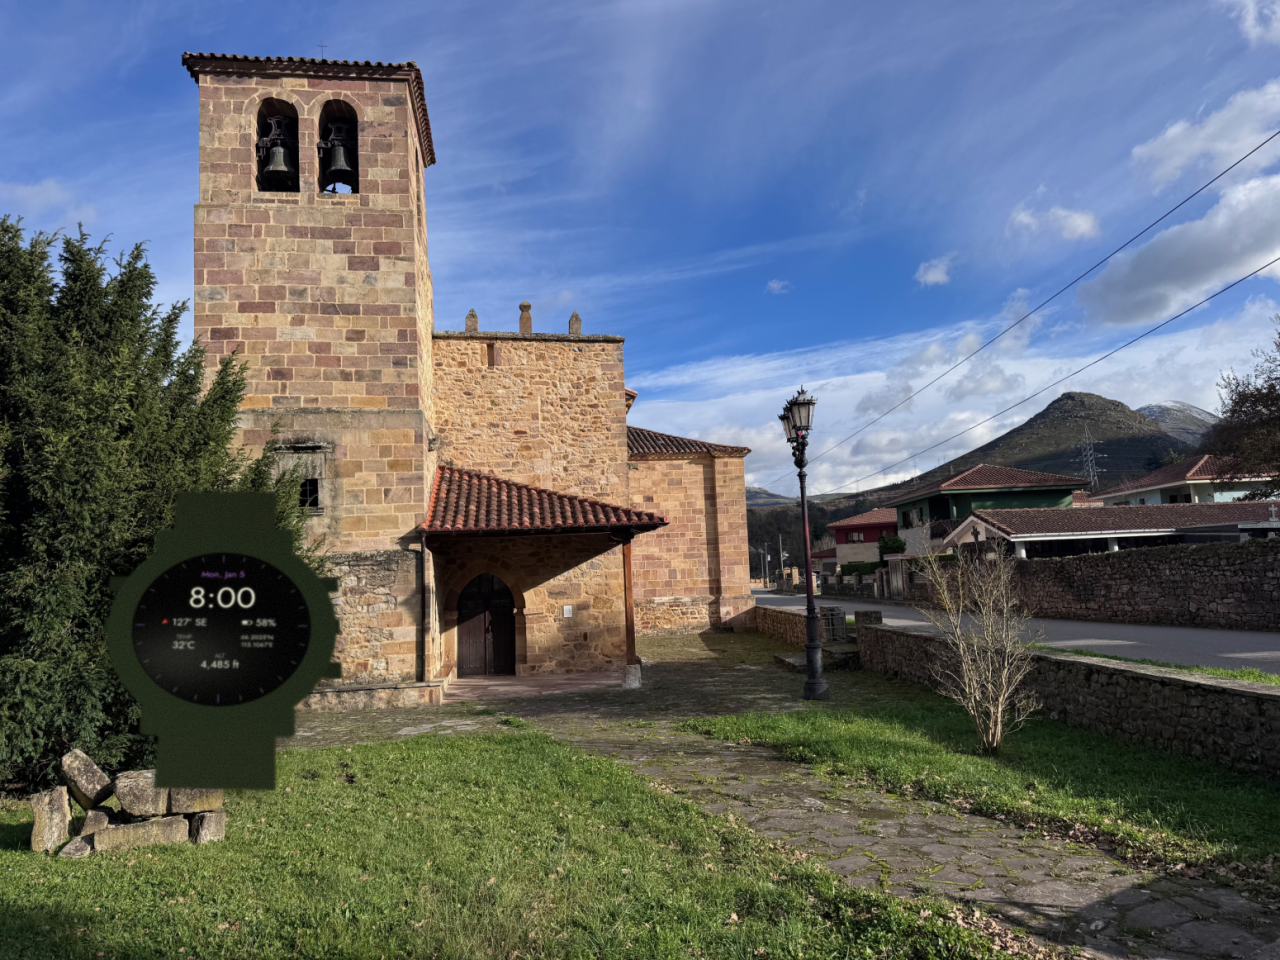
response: 8 h 00 min
